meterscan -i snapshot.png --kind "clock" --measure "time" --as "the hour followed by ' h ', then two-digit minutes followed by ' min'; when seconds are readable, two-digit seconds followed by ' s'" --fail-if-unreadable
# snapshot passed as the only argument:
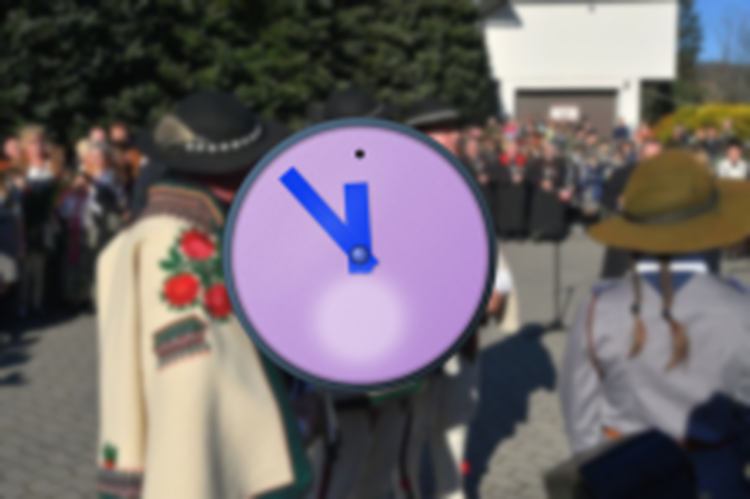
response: 11 h 53 min
